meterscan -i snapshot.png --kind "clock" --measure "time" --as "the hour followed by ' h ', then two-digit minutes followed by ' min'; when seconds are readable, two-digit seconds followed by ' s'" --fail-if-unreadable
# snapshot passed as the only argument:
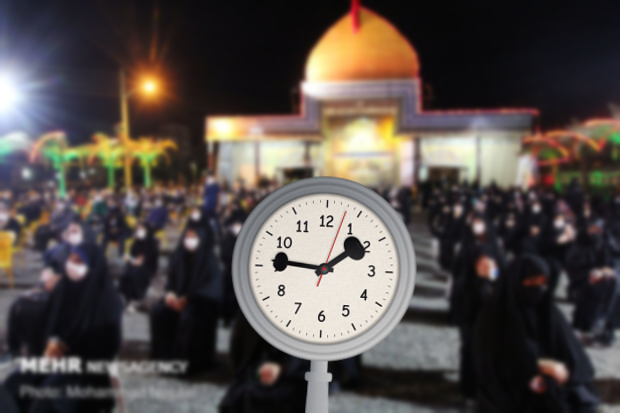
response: 1 h 46 min 03 s
